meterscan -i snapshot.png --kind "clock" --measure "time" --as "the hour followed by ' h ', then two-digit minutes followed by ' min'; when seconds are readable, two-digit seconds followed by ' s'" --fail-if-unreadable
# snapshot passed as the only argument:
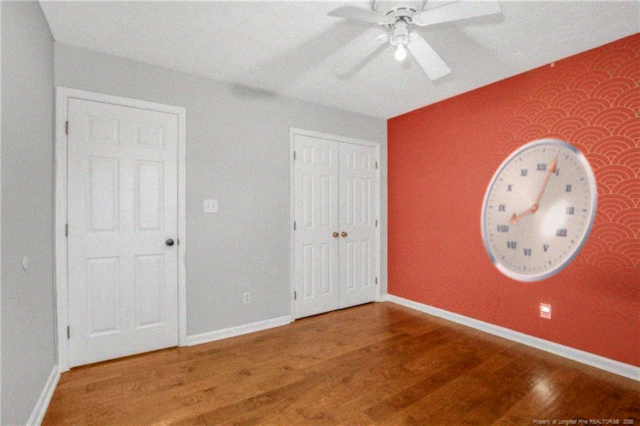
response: 8 h 03 min
